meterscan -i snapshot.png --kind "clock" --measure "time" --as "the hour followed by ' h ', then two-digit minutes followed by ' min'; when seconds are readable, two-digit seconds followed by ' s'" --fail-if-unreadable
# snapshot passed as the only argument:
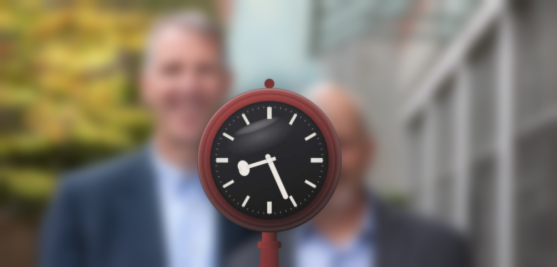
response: 8 h 26 min
